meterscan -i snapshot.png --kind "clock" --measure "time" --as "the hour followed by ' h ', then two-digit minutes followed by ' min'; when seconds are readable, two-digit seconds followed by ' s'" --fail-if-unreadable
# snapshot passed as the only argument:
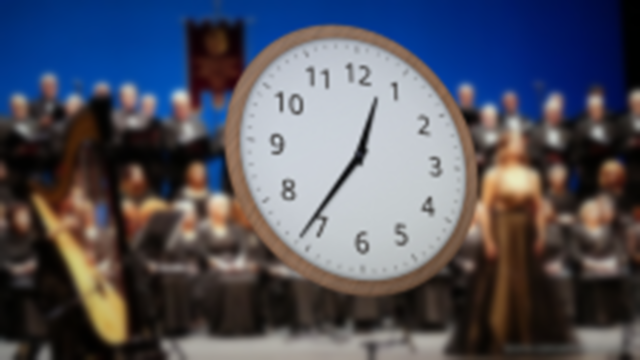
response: 12 h 36 min
